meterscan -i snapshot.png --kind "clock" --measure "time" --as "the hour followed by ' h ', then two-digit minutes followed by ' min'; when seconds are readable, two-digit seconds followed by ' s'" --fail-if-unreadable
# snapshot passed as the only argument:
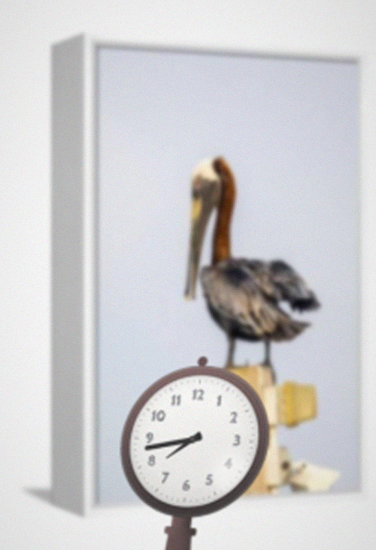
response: 7 h 43 min
